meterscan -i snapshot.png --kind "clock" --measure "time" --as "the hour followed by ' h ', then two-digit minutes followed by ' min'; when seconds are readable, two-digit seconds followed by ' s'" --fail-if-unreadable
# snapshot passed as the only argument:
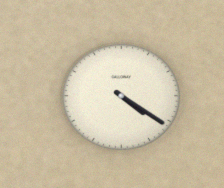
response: 4 h 21 min
